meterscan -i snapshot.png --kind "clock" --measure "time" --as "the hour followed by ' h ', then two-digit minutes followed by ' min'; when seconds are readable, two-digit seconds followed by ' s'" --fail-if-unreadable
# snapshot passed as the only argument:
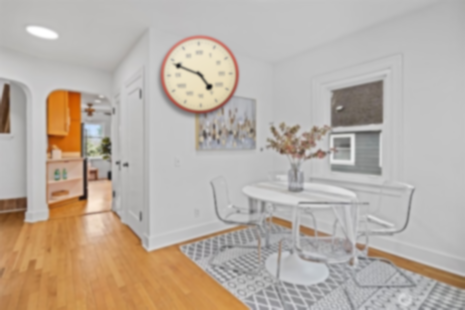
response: 4 h 49 min
